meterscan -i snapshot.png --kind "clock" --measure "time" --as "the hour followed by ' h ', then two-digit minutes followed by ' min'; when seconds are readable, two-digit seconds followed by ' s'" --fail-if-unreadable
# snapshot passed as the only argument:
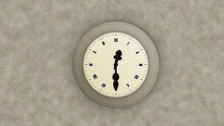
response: 12 h 30 min
